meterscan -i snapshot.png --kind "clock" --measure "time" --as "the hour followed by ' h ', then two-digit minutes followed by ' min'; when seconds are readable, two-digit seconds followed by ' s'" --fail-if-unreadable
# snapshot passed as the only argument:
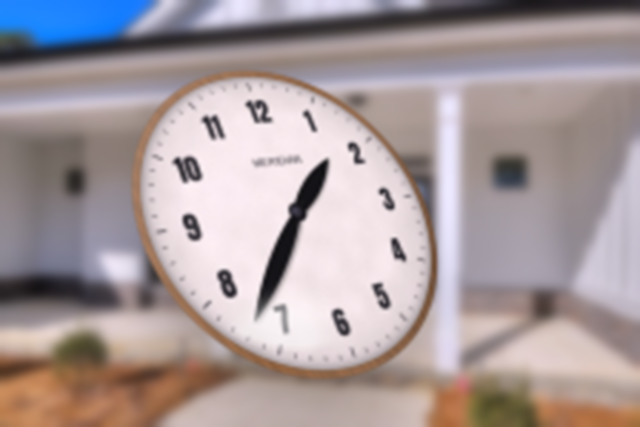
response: 1 h 37 min
